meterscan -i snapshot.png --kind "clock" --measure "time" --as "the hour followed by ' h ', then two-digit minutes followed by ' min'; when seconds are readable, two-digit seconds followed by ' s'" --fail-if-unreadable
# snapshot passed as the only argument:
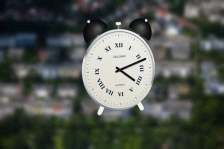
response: 4 h 12 min
